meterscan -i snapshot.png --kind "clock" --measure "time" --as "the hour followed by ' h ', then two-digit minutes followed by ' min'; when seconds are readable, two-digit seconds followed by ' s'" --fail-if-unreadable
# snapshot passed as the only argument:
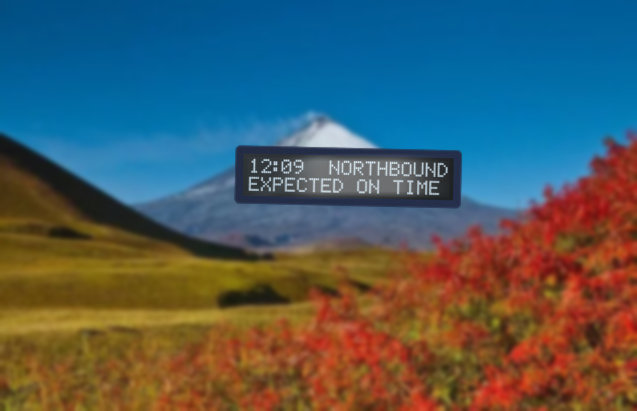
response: 12 h 09 min
